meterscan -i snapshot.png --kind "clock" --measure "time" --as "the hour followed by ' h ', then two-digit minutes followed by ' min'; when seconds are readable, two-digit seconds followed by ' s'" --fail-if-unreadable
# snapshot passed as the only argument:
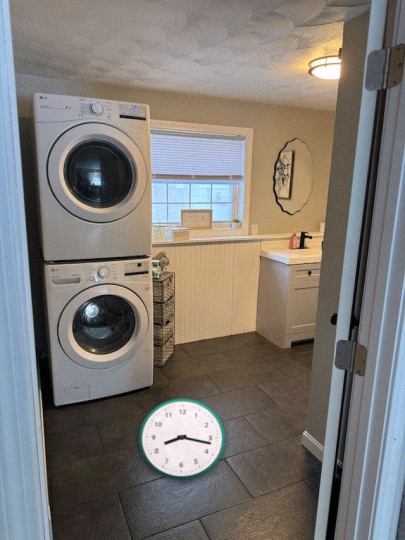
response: 8 h 17 min
